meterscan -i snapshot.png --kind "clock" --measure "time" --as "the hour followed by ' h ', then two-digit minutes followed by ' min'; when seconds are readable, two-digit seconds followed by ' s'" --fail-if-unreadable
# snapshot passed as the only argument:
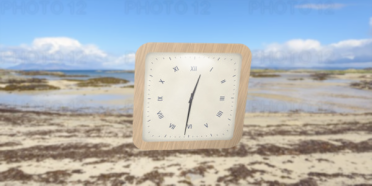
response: 12 h 31 min
